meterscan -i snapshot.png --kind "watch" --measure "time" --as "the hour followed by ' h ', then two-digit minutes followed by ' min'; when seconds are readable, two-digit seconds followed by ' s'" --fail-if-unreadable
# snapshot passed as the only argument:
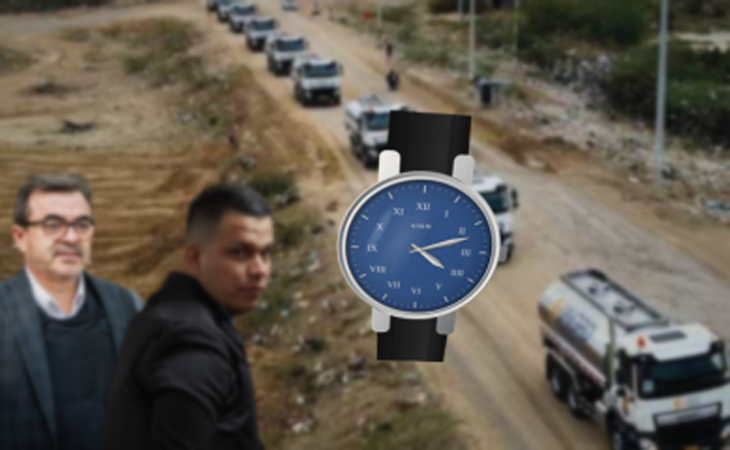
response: 4 h 12 min
